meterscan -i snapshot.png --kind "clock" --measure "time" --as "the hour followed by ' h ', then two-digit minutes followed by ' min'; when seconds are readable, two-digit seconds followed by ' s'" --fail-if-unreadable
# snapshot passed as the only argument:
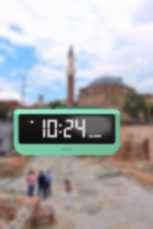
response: 10 h 24 min
